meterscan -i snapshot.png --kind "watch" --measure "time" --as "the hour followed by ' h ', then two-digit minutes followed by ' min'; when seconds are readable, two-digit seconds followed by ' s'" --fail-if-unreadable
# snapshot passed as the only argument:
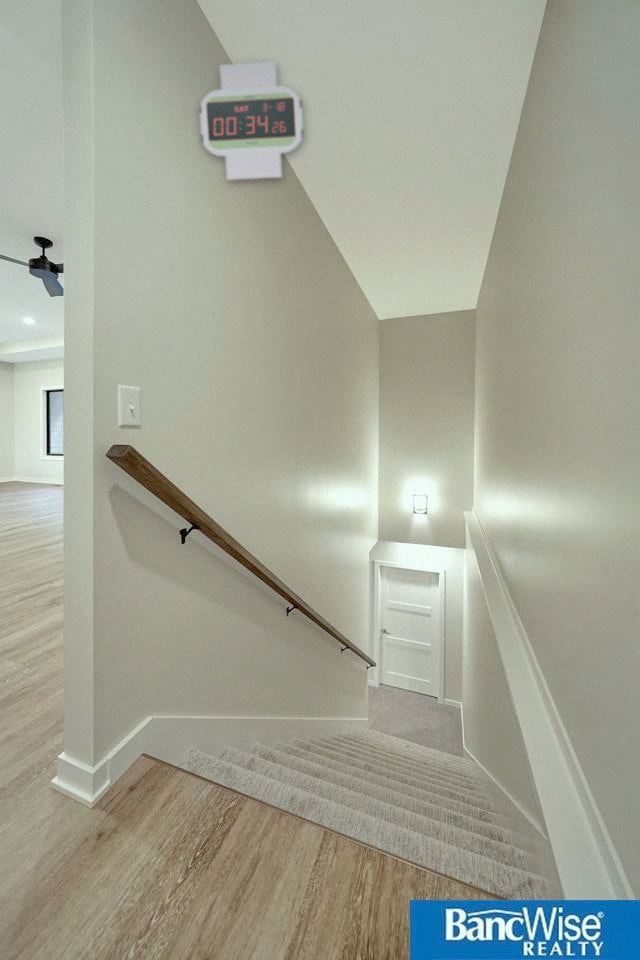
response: 0 h 34 min
